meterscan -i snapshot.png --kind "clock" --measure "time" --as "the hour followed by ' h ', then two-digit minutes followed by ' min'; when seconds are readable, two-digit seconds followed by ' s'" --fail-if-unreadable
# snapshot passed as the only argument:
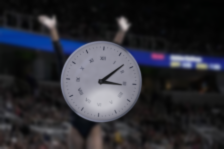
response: 3 h 08 min
